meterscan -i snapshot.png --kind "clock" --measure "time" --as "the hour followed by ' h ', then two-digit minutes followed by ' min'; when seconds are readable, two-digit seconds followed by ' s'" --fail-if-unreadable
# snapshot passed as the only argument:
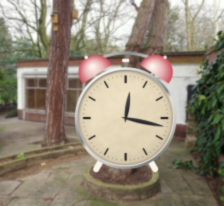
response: 12 h 17 min
